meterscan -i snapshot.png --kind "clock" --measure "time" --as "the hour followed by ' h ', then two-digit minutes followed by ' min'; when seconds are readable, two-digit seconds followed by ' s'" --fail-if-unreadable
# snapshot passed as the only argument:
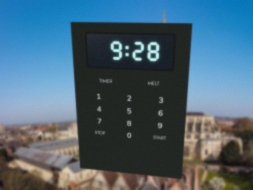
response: 9 h 28 min
